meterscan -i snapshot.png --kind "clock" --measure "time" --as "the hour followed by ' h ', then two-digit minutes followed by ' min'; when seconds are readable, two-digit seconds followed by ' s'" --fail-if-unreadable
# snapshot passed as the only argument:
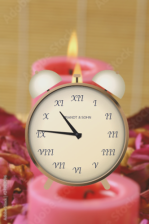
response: 10 h 46 min
